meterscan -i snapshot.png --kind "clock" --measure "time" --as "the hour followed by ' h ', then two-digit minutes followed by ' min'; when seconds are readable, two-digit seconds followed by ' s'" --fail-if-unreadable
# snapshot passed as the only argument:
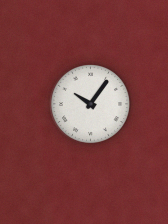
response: 10 h 06 min
